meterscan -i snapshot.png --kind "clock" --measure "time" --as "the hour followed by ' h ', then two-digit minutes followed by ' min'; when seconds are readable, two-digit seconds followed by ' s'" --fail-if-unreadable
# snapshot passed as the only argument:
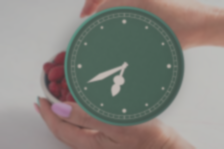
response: 6 h 41 min
